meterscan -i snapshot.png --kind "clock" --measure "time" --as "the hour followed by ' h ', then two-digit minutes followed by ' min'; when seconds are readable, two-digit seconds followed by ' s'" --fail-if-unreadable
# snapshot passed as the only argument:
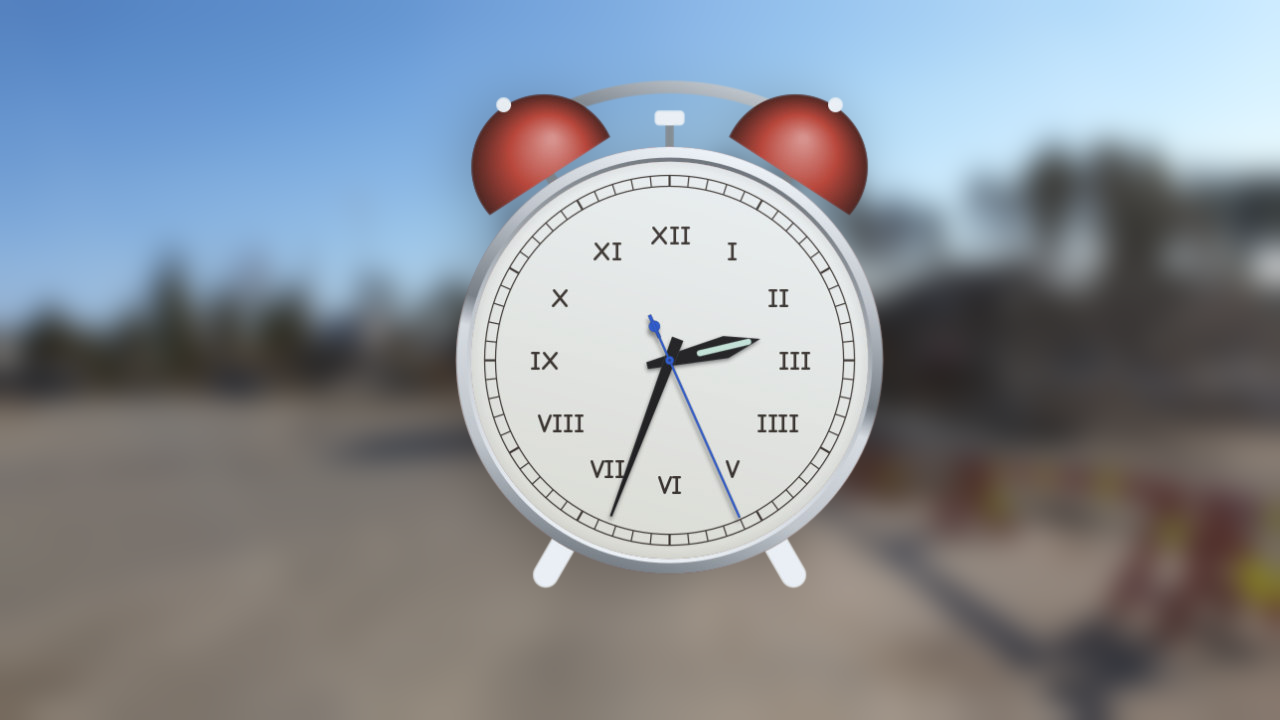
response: 2 h 33 min 26 s
